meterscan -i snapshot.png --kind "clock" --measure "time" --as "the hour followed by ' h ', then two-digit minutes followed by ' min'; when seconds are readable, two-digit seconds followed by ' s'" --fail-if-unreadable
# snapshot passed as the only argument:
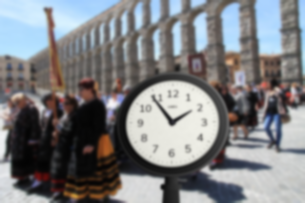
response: 1 h 54 min
